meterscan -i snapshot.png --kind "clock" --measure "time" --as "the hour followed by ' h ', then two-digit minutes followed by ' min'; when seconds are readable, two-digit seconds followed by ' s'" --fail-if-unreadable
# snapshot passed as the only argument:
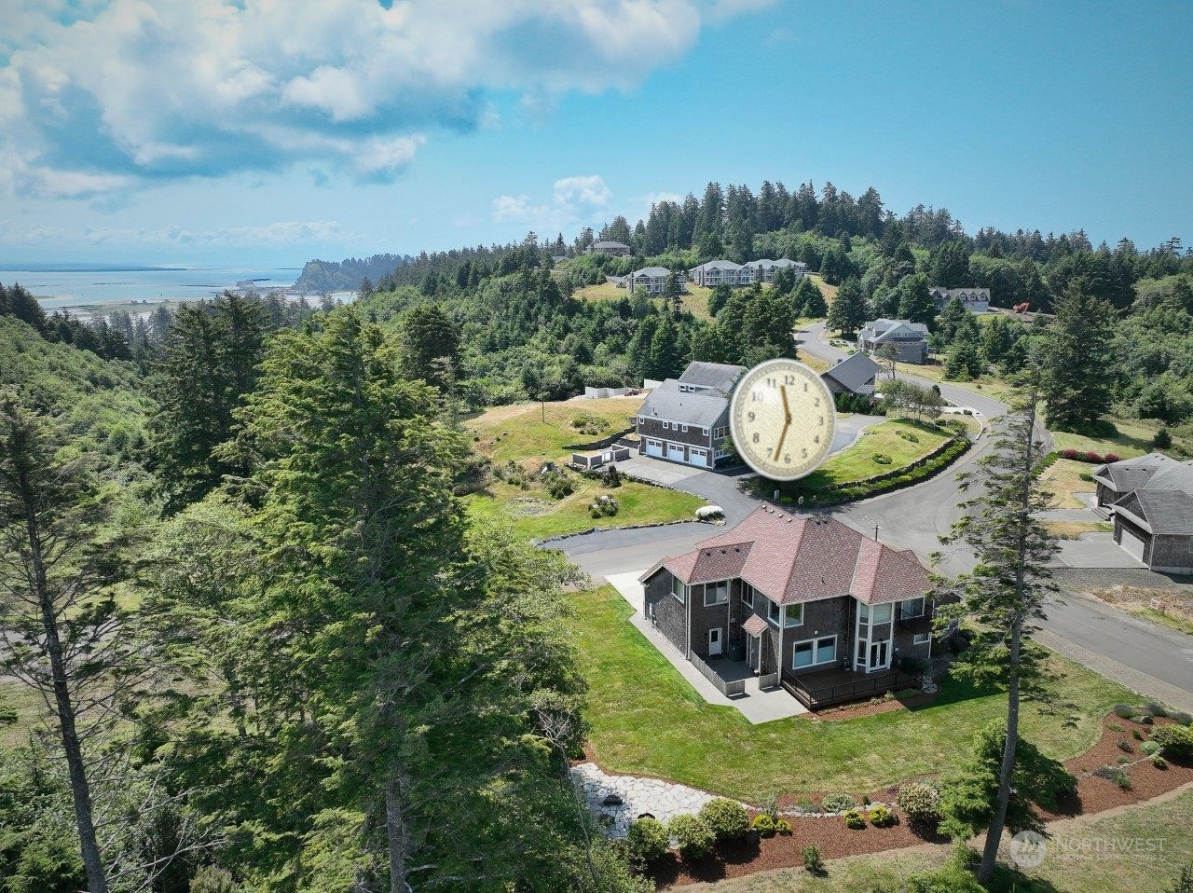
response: 11 h 33 min
